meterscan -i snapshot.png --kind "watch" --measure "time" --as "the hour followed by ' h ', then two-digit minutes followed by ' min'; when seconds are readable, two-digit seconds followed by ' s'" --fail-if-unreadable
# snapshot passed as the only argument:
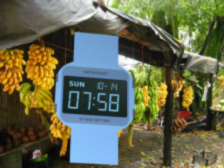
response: 7 h 58 min
